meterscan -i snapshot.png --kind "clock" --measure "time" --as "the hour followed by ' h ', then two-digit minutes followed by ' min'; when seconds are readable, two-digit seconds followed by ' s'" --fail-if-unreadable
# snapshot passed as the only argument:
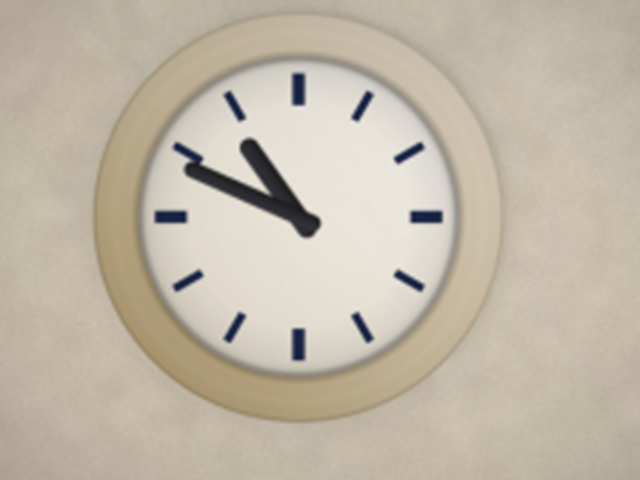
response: 10 h 49 min
